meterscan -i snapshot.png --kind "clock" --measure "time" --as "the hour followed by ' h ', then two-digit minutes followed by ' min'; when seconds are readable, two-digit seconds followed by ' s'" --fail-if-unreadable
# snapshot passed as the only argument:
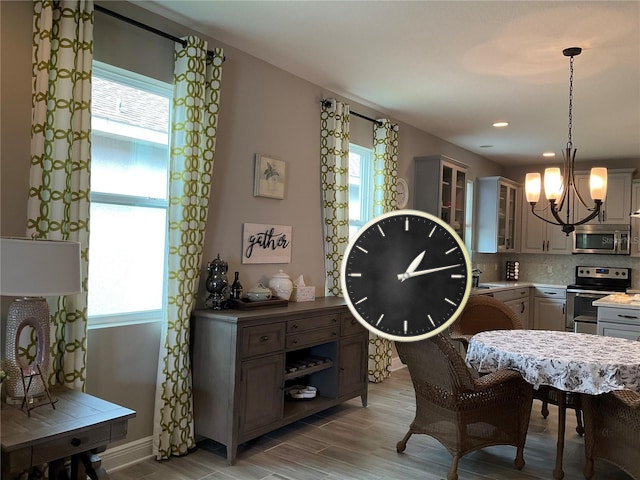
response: 1 h 13 min
